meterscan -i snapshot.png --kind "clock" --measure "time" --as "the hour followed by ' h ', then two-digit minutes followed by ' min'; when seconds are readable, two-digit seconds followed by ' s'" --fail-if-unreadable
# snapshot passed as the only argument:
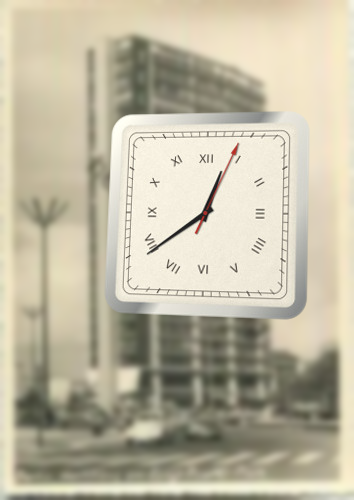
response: 12 h 39 min 04 s
